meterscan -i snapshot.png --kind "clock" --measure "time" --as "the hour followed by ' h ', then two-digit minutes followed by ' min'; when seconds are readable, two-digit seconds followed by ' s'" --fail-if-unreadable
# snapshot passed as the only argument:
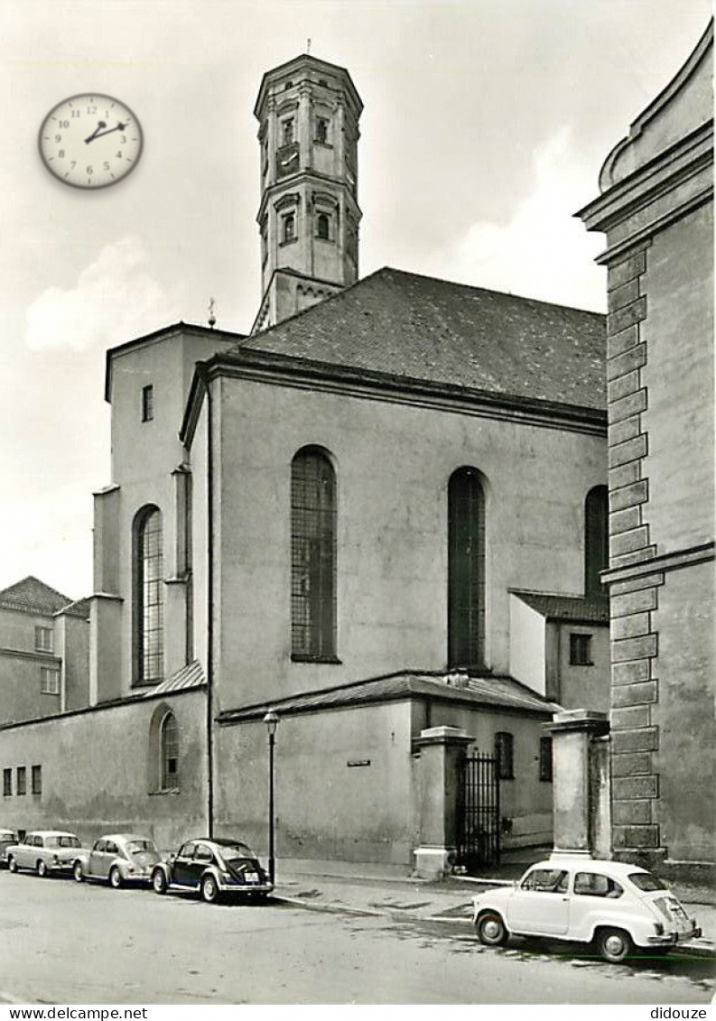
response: 1 h 11 min
